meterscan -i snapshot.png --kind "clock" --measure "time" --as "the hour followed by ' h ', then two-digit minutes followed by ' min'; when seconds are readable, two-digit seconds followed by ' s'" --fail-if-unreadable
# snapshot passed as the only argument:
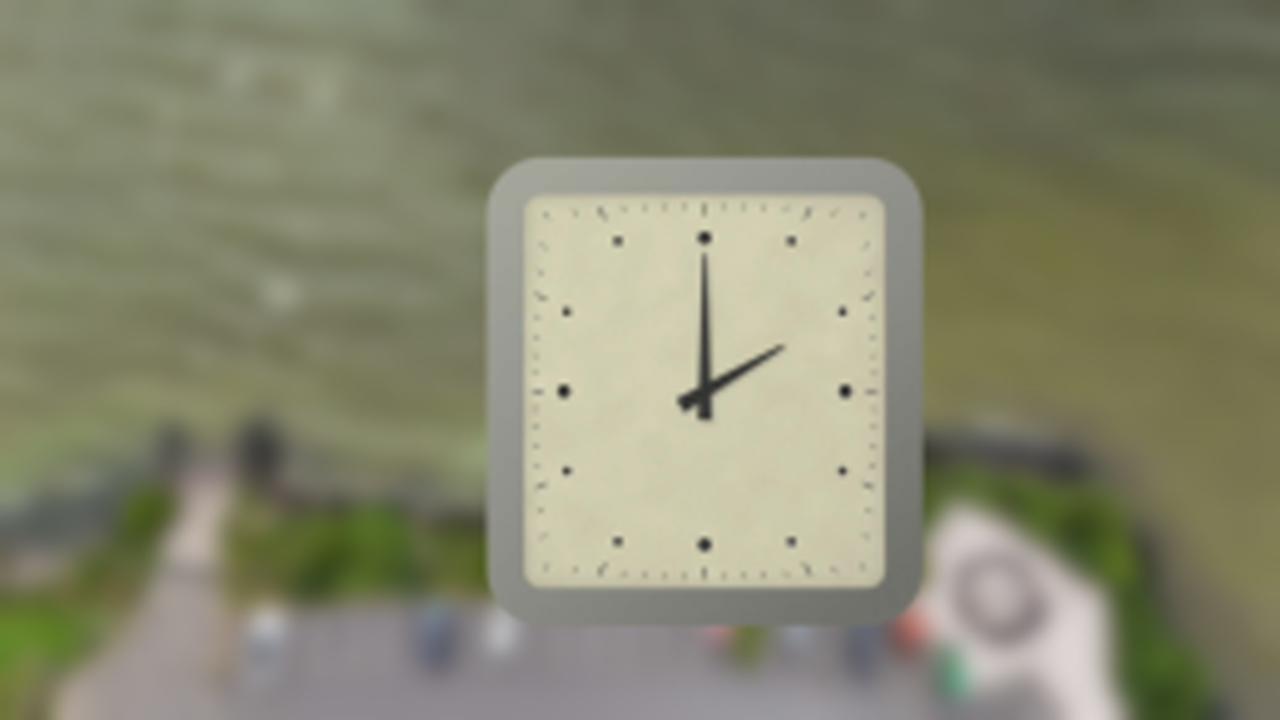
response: 2 h 00 min
